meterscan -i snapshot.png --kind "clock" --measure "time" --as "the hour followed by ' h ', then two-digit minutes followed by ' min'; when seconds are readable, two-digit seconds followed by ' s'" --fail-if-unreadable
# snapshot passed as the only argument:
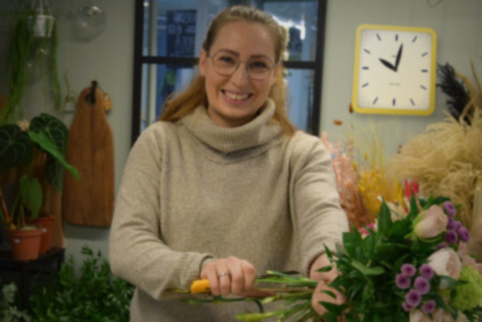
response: 10 h 02 min
